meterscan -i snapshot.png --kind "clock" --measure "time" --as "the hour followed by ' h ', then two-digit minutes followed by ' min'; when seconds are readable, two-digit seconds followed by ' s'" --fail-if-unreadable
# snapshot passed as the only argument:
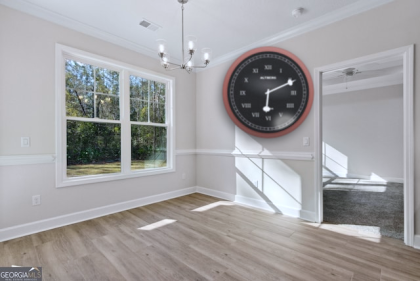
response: 6 h 11 min
